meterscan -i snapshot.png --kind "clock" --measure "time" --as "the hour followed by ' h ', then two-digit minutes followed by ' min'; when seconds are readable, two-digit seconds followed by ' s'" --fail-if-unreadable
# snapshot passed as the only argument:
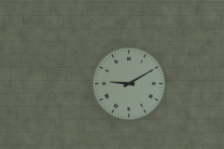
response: 9 h 10 min
